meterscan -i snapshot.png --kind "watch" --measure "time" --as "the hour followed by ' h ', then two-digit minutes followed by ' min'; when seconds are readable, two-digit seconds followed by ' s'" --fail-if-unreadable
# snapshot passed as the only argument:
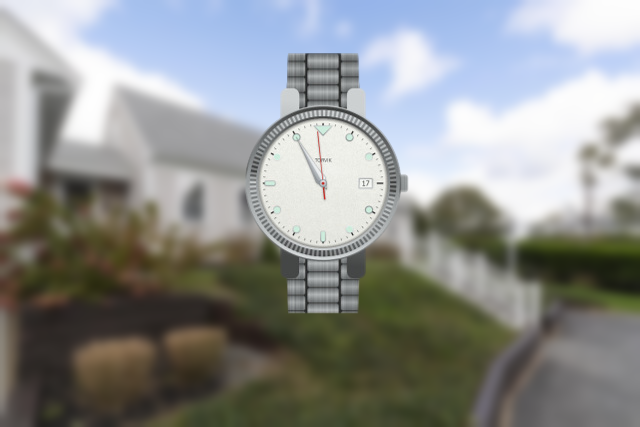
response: 10 h 54 min 59 s
